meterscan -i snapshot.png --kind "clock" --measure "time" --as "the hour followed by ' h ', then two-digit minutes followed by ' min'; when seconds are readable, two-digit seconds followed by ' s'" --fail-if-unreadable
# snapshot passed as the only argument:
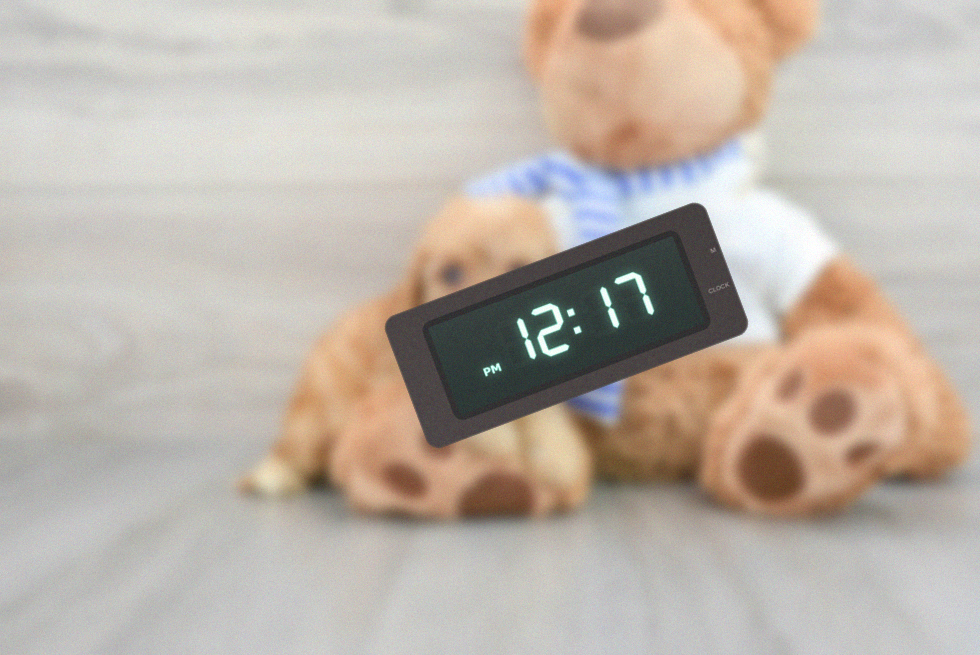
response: 12 h 17 min
